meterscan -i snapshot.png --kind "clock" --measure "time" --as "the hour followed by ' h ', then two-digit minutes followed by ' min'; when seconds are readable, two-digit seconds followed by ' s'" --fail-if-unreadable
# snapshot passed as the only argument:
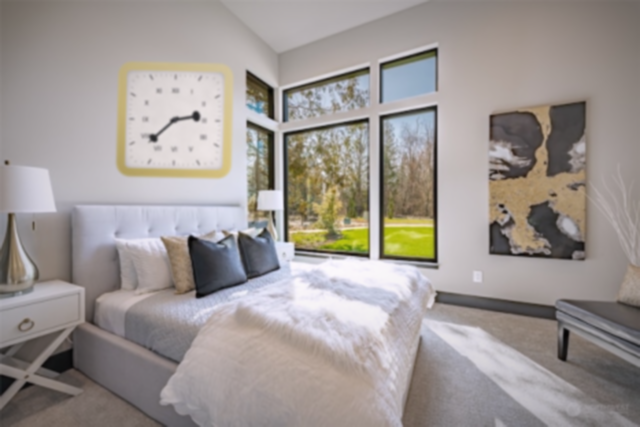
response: 2 h 38 min
